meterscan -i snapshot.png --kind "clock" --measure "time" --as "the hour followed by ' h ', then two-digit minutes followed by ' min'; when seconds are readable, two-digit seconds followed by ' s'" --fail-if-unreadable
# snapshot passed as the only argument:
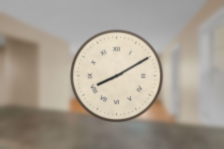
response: 8 h 10 min
